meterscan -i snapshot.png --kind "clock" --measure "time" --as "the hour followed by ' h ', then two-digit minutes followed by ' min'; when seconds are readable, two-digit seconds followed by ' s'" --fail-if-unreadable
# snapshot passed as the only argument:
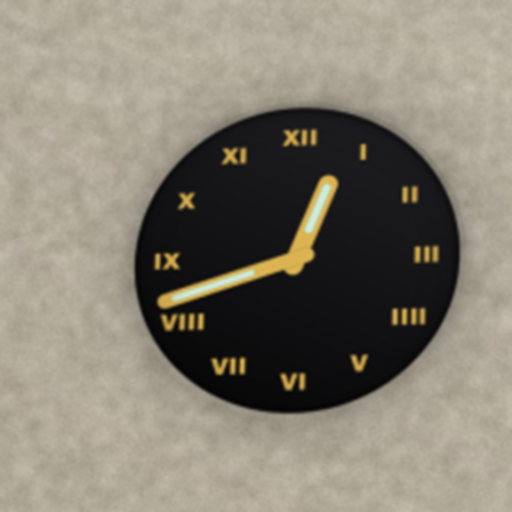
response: 12 h 42 min
